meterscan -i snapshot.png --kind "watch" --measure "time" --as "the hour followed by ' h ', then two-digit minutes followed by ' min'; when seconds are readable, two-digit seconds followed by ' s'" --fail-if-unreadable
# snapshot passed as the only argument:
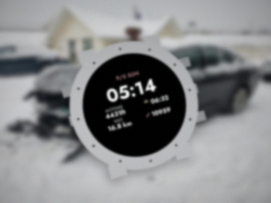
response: 5 h 14 min
